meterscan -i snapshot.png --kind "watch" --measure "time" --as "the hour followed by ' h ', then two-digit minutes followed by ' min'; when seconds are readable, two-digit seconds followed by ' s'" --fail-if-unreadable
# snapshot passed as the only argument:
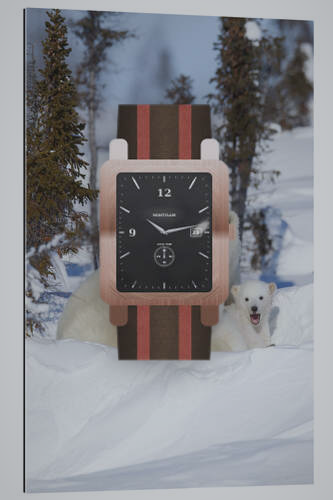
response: 10 h 13 min
